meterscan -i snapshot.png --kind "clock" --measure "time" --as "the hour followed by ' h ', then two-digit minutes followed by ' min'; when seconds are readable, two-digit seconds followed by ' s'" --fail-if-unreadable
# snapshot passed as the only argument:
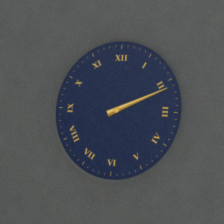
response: 2 h 11 min
